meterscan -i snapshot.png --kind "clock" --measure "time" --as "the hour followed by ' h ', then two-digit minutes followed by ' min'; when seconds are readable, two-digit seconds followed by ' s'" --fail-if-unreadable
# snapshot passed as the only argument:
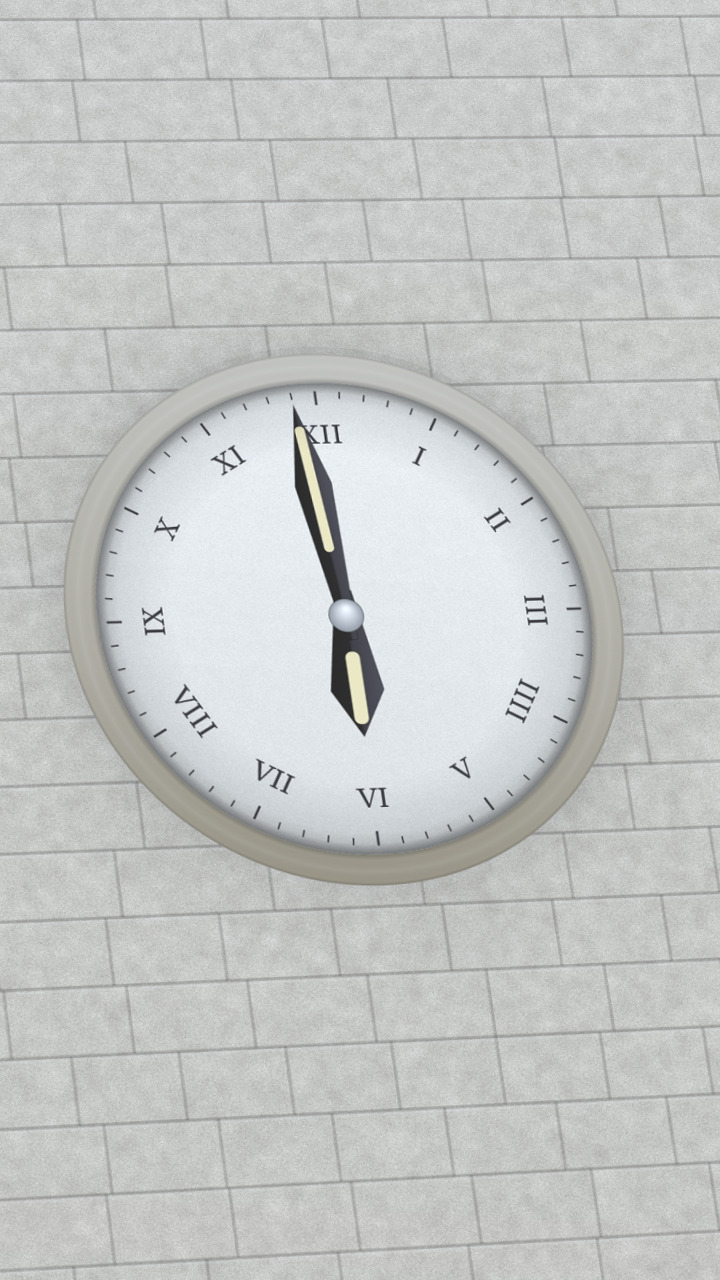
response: 5 h 59 min
